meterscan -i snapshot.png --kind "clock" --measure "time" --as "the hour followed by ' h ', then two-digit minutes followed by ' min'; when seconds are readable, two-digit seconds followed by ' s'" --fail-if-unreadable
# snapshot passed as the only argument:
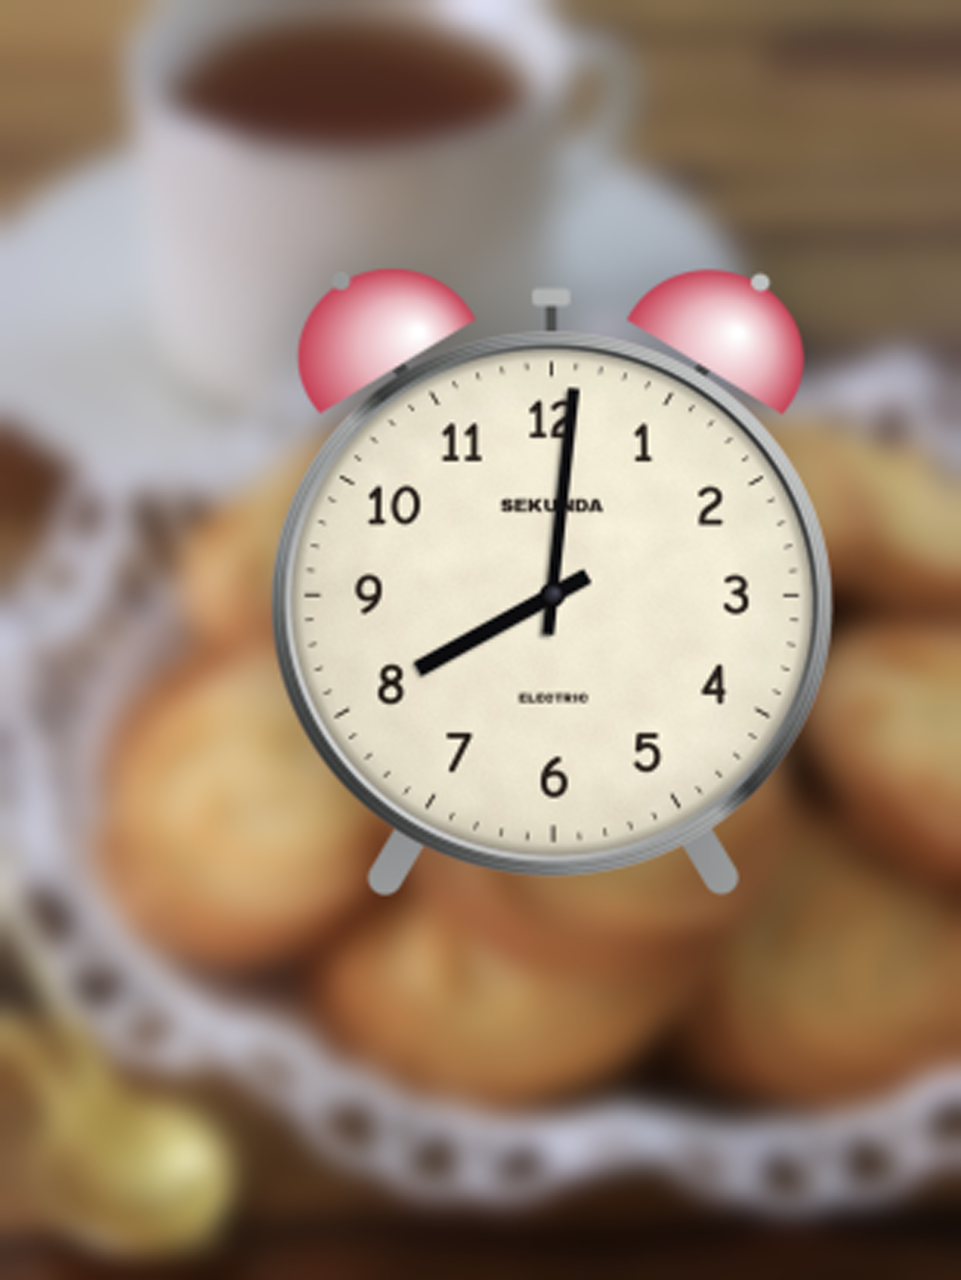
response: 8 h 01 min
